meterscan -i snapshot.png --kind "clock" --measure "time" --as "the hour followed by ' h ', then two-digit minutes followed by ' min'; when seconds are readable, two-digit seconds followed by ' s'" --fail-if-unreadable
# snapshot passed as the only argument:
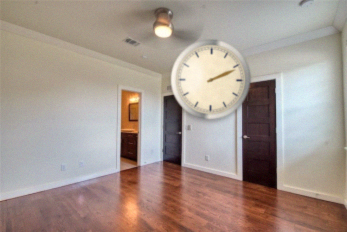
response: 2 h 11 min
